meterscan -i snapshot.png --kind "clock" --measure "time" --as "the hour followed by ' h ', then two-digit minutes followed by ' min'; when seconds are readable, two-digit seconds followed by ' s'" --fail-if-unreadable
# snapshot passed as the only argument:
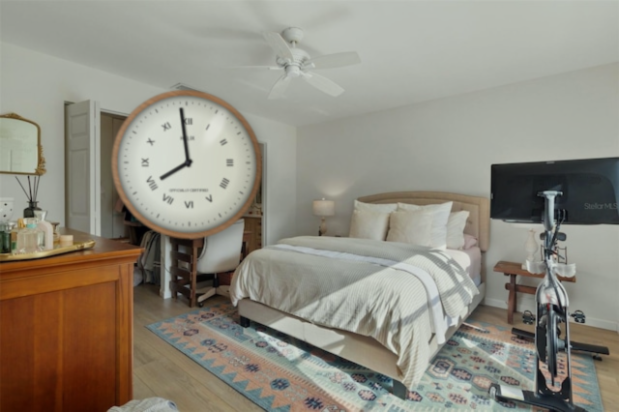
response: 7 h 59 min
